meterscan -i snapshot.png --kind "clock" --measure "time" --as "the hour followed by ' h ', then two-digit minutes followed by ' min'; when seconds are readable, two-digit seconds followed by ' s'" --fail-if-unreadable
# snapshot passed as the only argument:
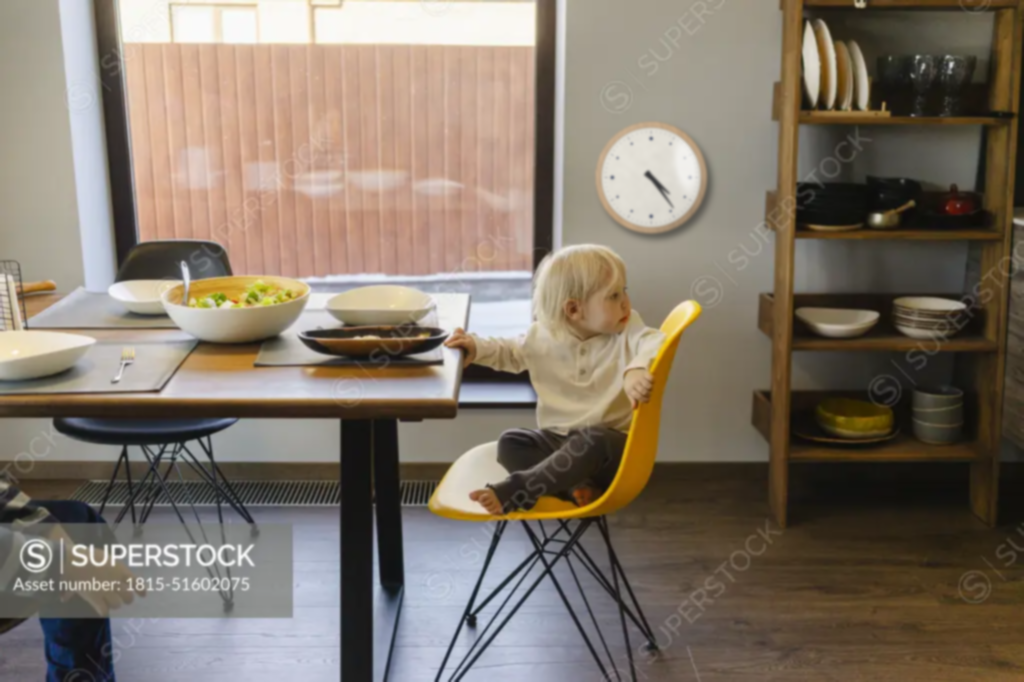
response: 4 h 24 min
